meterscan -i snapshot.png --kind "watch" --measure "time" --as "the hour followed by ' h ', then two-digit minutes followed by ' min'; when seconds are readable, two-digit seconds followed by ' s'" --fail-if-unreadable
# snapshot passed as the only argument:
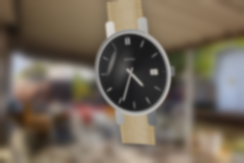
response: 4 h 34 min
